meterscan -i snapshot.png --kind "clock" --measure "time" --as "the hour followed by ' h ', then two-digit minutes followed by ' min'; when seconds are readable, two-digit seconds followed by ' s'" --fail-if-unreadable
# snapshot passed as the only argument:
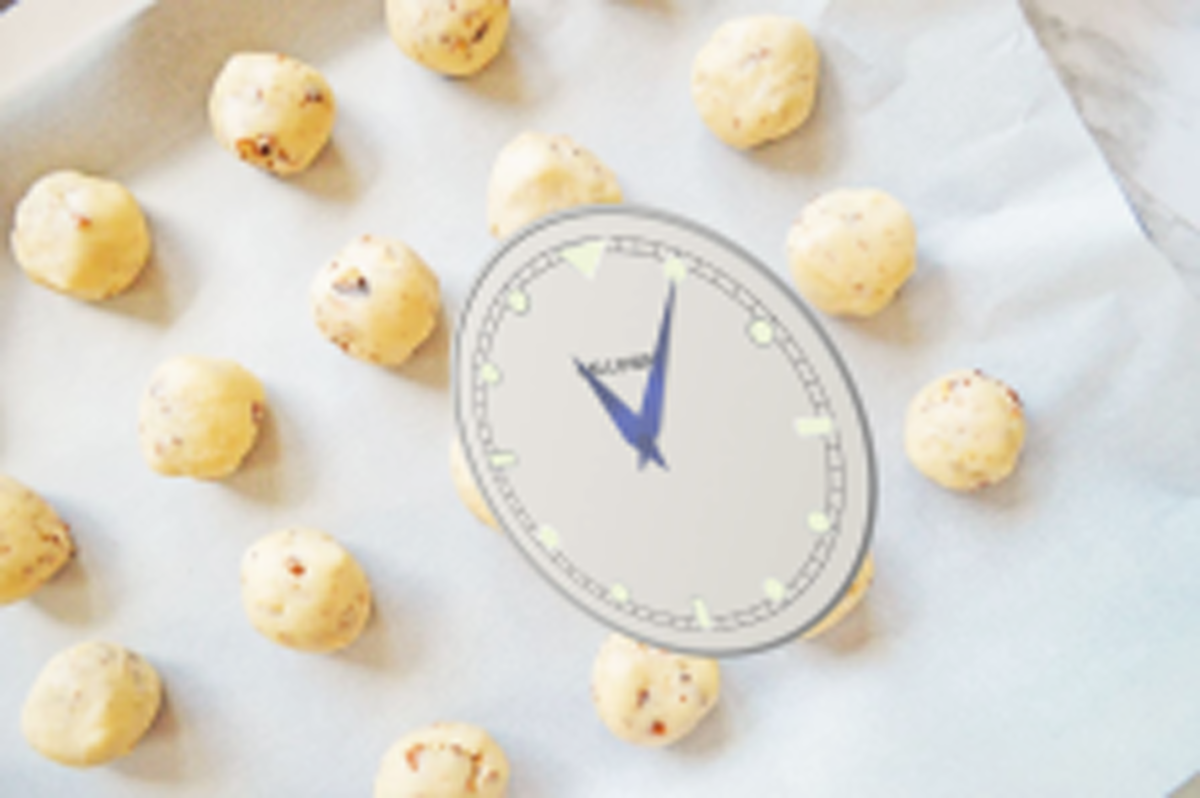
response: 11 h 05 min
